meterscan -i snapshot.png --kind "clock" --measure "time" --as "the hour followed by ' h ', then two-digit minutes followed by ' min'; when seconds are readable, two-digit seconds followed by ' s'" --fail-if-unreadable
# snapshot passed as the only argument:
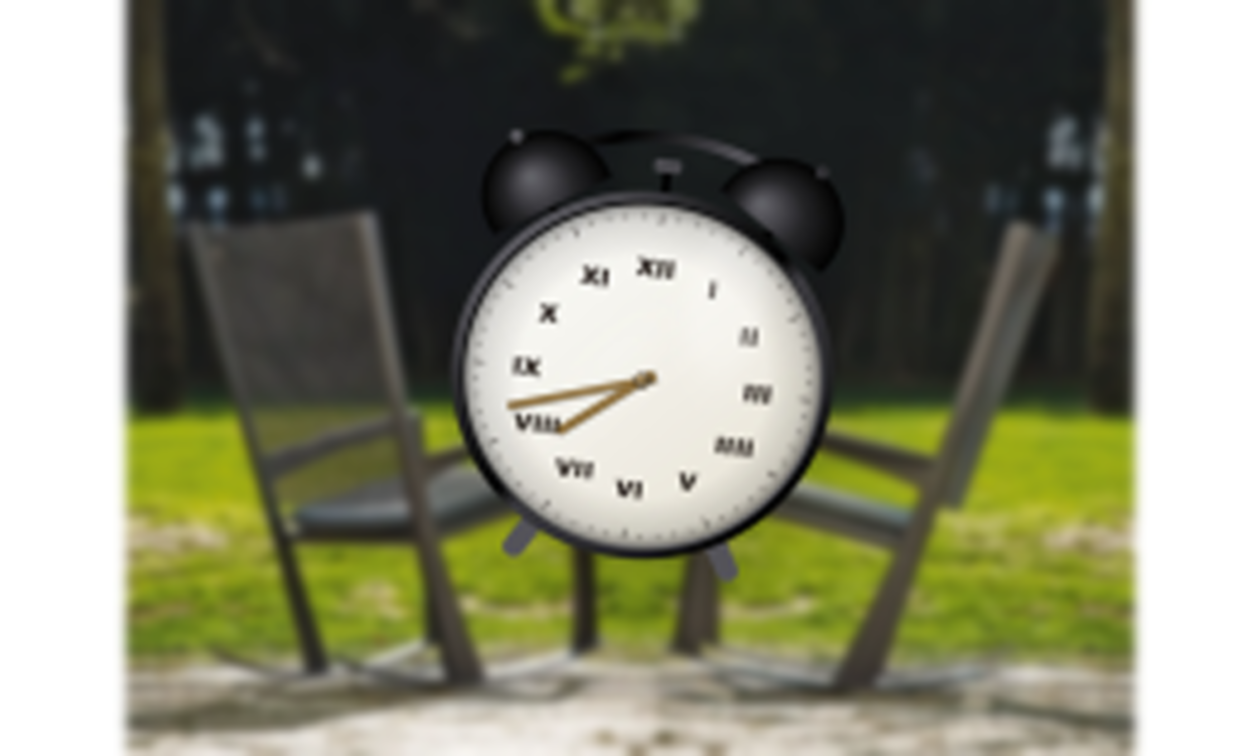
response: 7 h 42 min
